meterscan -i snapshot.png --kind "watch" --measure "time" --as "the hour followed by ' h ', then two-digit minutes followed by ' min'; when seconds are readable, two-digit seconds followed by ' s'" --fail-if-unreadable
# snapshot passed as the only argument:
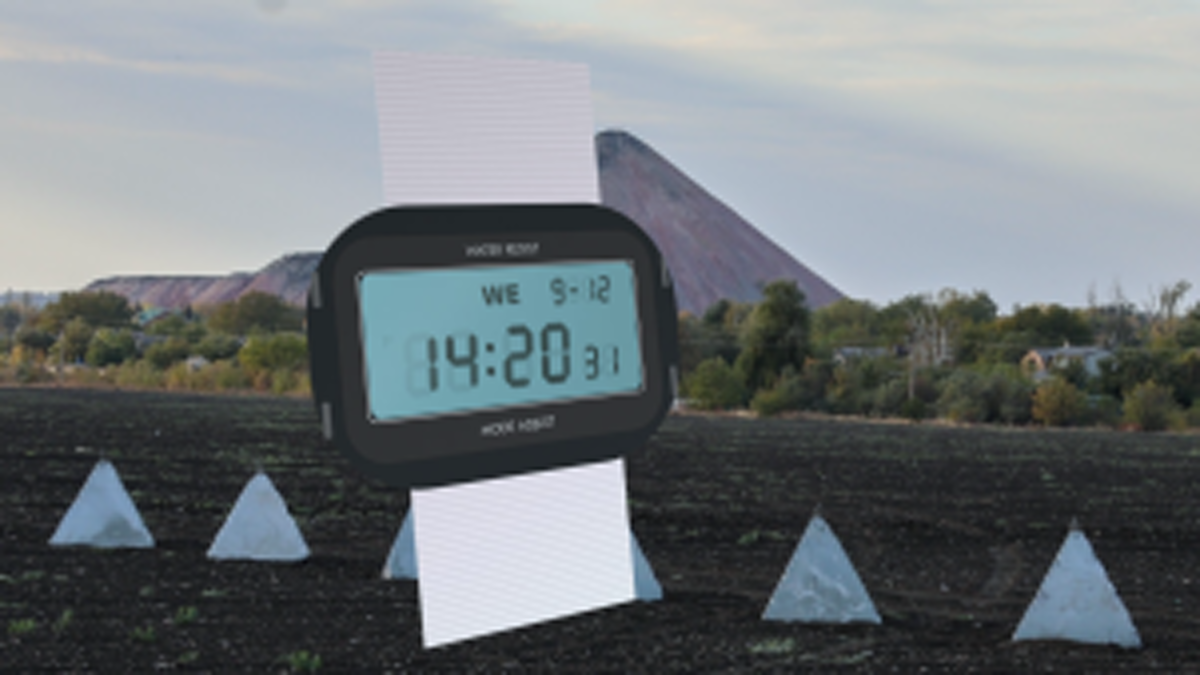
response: 14 h 20 min 31 s
